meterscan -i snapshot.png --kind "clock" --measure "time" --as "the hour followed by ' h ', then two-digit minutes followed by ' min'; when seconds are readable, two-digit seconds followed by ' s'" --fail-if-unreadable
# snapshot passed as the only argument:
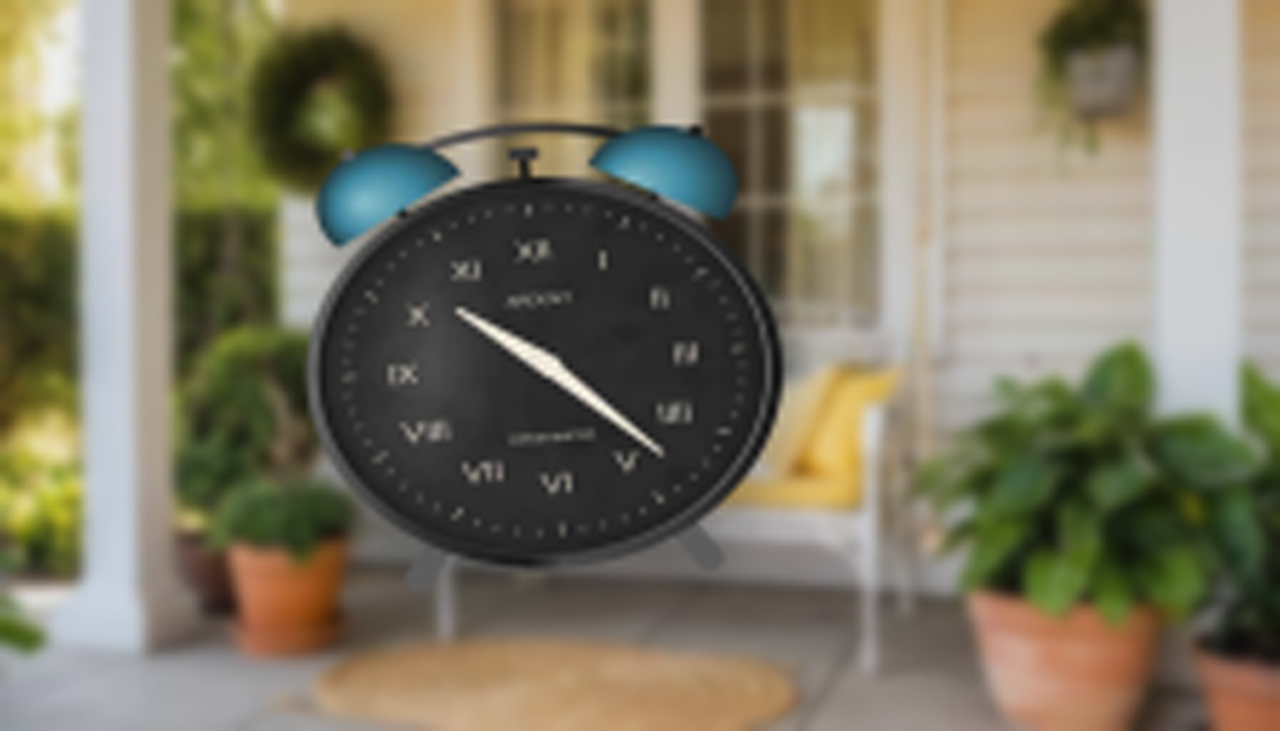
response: 10 h 23 min
